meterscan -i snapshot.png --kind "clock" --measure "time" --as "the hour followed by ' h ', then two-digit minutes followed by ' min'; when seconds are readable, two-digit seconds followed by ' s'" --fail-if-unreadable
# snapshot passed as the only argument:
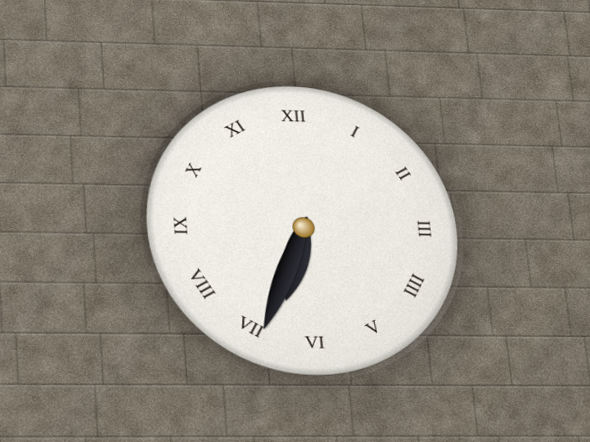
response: 6 h 34 min
